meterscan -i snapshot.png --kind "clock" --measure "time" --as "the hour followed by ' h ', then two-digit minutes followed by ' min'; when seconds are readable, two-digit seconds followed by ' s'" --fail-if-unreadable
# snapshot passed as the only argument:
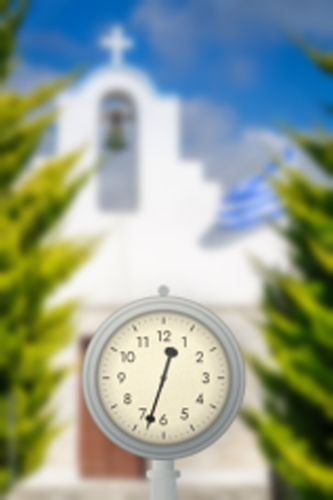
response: 12 h 33 min
